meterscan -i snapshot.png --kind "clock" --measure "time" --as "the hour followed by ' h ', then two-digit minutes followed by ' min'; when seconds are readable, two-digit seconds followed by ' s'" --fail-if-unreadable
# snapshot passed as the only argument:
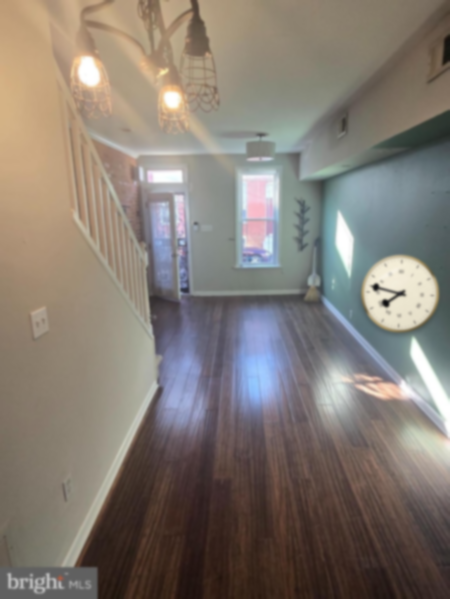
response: 7 h 47 min
